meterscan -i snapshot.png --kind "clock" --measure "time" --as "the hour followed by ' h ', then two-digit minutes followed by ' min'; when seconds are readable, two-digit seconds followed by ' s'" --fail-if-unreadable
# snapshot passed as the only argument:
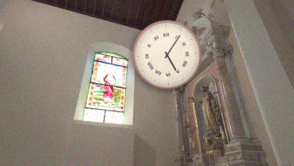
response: 5 h 06 min
